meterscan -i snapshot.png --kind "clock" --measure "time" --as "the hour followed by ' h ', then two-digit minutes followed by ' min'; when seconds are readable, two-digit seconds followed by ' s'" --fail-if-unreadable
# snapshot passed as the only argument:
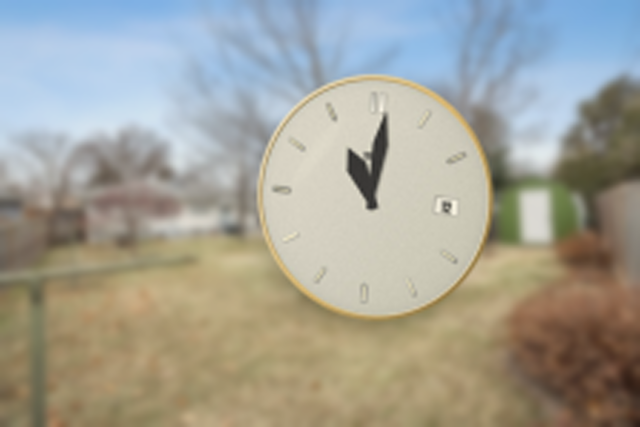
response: 11 h 01 min
